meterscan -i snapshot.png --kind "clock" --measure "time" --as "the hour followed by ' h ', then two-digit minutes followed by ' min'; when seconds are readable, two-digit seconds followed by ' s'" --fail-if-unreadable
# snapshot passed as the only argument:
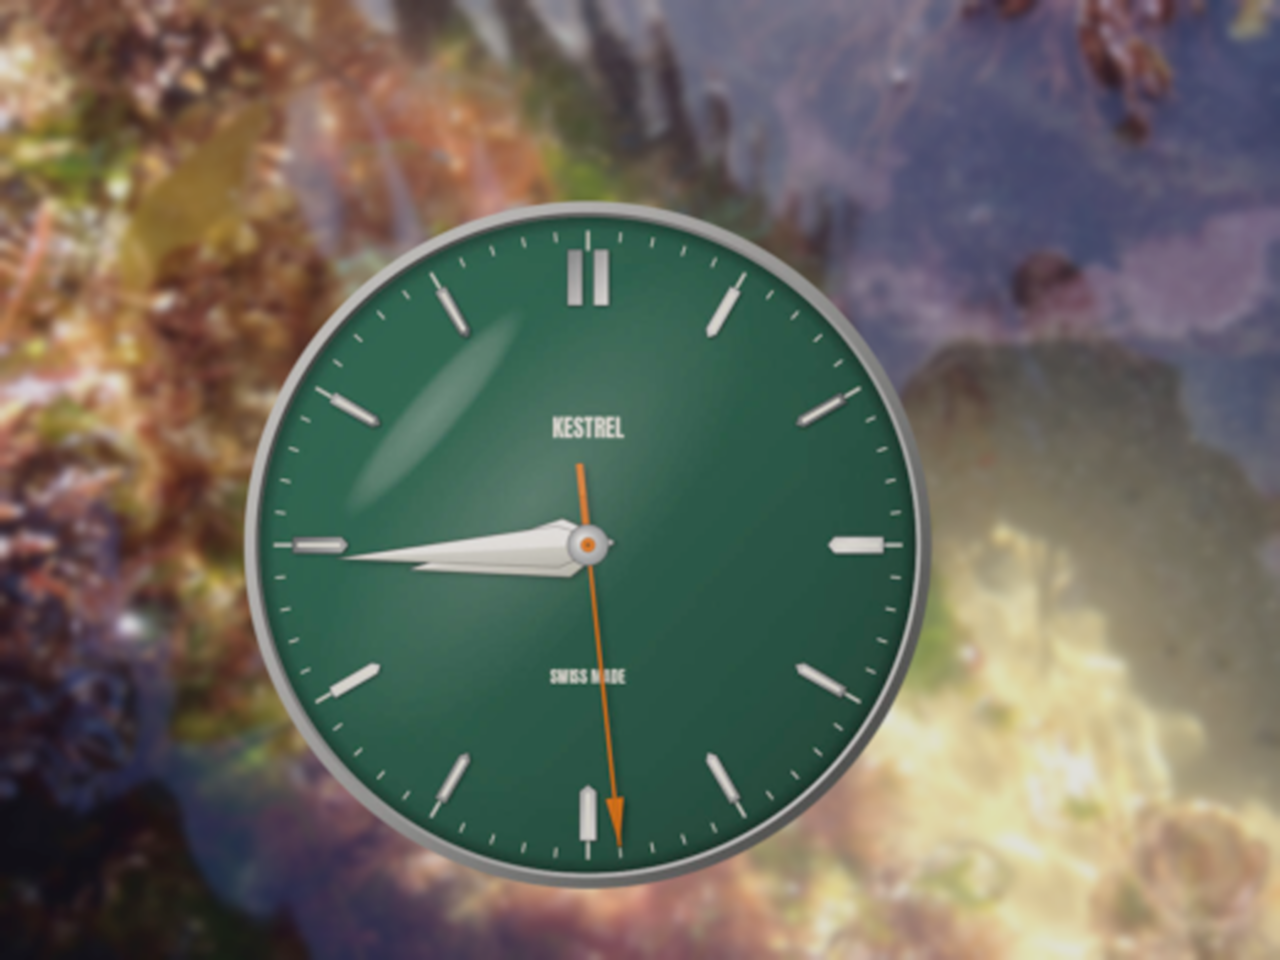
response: 8 h 44 min 29 s
